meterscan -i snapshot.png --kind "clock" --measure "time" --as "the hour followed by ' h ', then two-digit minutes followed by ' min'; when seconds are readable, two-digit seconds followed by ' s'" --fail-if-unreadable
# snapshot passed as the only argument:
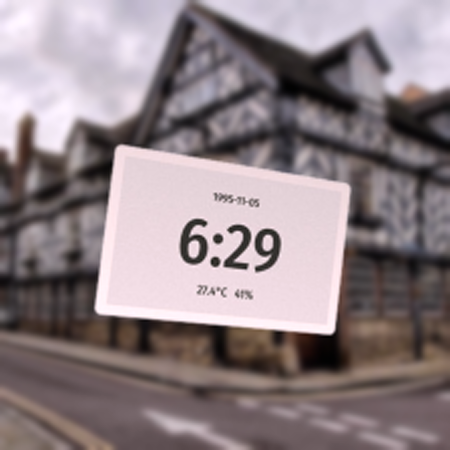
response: 6 h 29 min
